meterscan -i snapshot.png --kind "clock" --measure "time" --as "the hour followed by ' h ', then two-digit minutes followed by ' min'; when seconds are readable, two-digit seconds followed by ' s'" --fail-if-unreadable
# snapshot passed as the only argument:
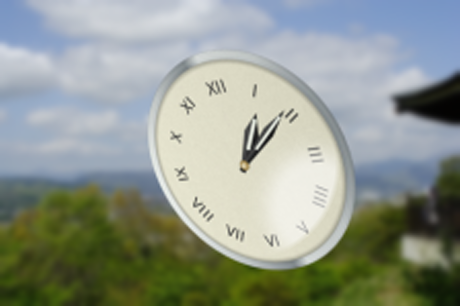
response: 1 h 09 min
